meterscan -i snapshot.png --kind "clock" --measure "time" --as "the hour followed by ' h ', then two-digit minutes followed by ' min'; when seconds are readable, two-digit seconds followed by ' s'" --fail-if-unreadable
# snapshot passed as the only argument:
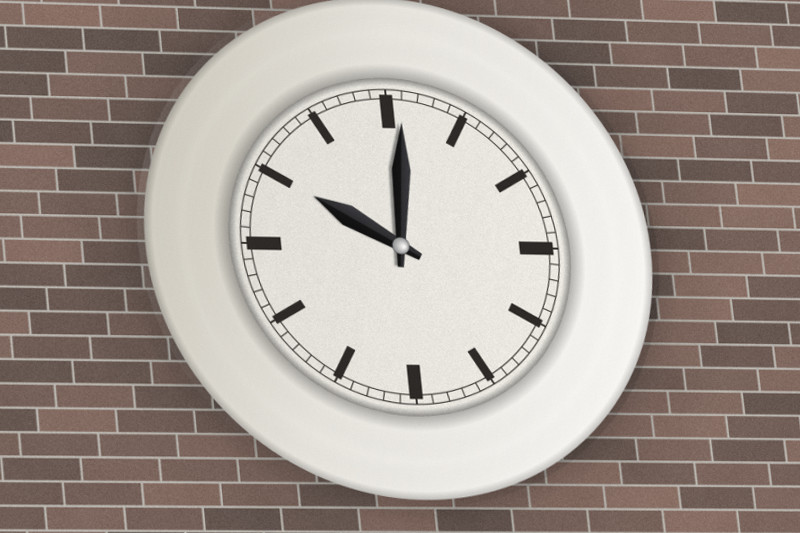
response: 10 h 01 min
